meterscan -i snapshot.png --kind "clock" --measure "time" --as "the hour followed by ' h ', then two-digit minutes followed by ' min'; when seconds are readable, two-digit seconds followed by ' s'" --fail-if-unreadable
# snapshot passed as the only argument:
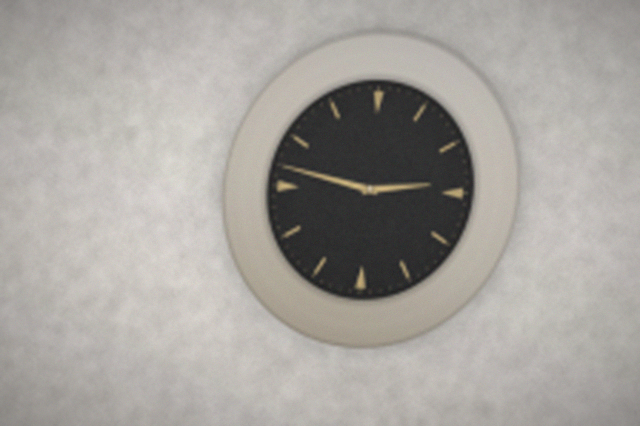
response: 2 h 47 min
